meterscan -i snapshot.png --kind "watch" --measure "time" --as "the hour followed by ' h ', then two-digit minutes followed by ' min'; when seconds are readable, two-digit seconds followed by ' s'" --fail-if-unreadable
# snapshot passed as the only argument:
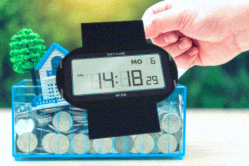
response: 14 h 18 min
